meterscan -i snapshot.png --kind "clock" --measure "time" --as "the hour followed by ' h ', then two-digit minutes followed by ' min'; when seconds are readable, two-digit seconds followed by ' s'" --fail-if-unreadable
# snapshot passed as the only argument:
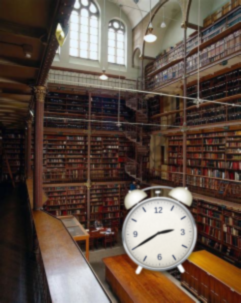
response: 2 h 40 min
